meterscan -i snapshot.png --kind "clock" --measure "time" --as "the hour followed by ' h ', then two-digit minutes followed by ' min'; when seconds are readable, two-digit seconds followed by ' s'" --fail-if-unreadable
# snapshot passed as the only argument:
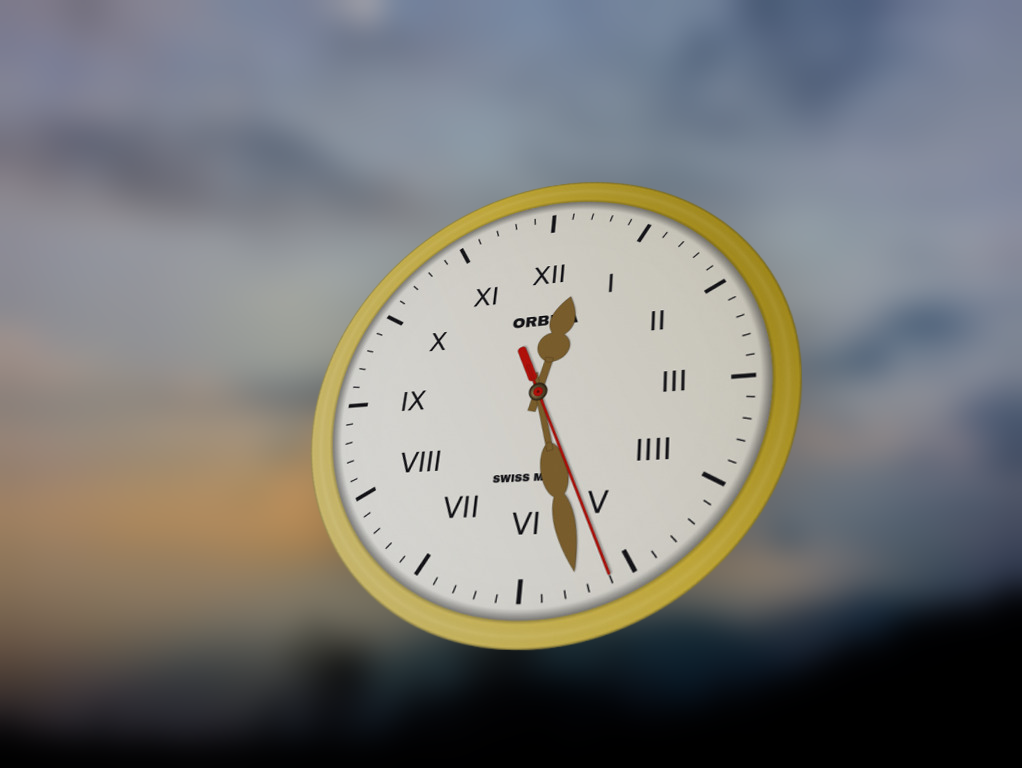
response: 12 h 27 min 26 s
